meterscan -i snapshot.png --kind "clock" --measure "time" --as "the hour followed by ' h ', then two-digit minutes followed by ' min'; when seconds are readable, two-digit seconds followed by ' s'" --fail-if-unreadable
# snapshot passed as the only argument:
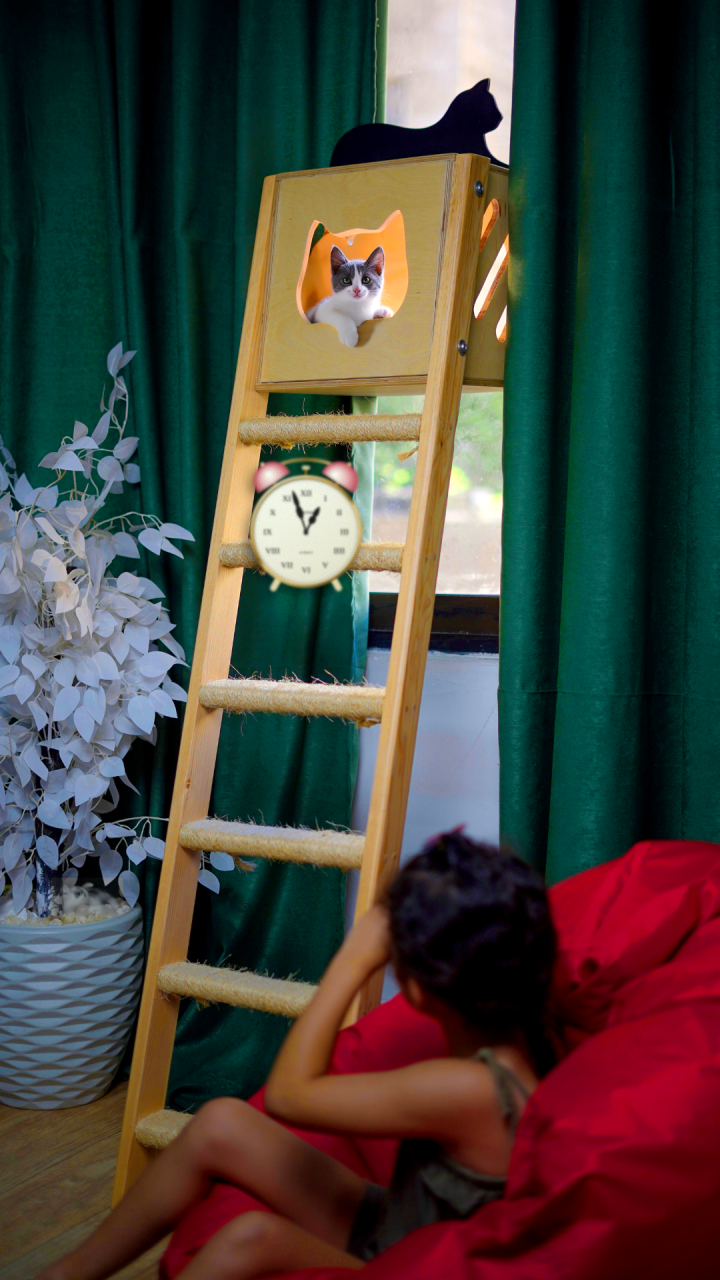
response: 12 h 57 min
